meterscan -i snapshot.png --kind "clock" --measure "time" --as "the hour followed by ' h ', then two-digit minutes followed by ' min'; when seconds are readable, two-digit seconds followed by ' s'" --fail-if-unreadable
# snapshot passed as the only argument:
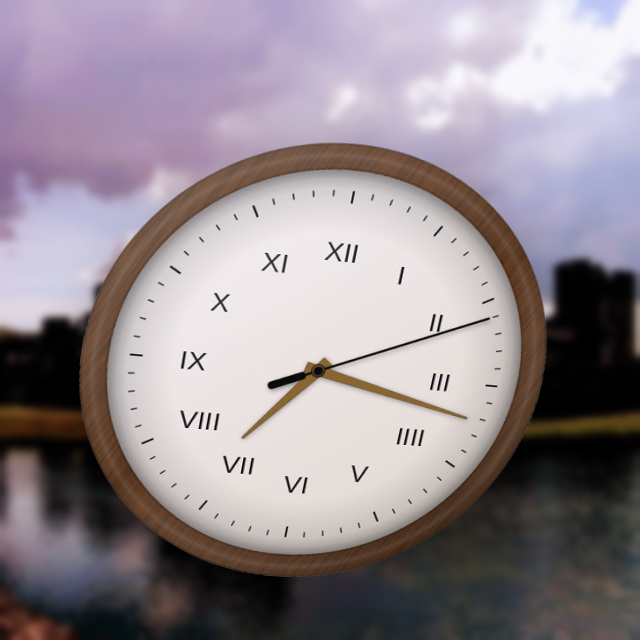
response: 7 h 17 min 11 s
